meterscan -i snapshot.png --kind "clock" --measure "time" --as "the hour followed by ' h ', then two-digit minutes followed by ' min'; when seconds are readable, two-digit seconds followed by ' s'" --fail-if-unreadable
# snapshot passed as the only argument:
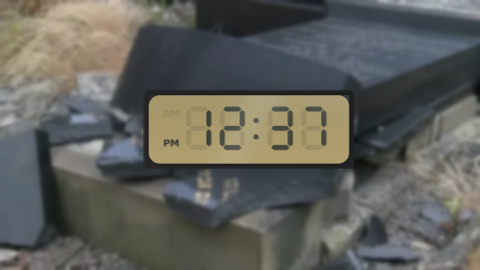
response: 12 h 37 min
